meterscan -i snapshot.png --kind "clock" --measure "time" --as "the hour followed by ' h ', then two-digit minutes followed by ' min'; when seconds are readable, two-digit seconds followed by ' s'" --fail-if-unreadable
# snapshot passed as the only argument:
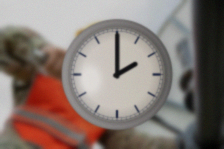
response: 2 h 00 min
